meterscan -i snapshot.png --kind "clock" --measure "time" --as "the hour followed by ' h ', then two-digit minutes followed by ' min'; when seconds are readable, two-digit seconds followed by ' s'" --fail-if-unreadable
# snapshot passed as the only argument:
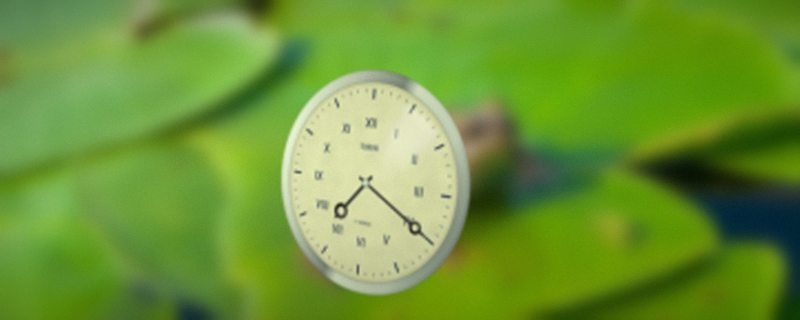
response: 7 h 20 min
